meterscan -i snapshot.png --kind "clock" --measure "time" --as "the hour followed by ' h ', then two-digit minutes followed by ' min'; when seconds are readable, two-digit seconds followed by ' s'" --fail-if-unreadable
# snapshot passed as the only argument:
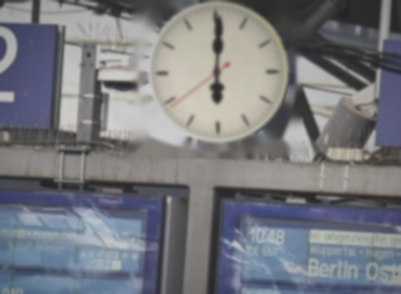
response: 6 h 00 min 39 s
